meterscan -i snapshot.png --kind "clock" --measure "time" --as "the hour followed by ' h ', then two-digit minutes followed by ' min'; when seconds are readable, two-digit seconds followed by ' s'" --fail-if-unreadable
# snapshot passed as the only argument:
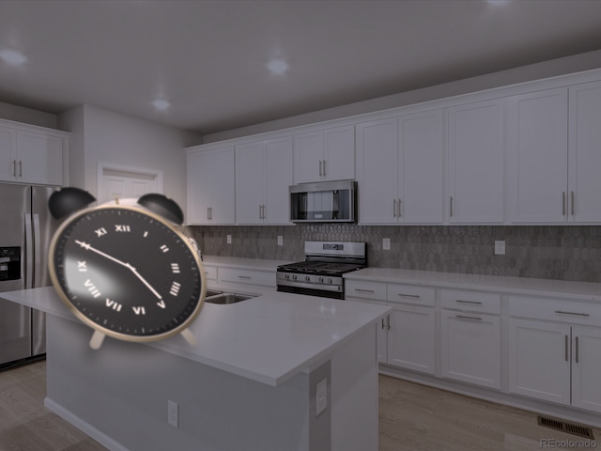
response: 4 h 50 min
